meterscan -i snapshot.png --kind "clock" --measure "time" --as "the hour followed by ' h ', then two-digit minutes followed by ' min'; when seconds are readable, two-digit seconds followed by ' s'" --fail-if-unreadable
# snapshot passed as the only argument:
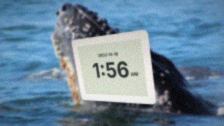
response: 1 h 56 min
